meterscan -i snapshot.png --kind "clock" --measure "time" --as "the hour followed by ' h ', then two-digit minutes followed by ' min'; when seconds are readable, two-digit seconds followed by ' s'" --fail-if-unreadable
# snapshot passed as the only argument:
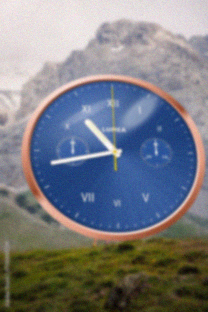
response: 10 h 43 min
